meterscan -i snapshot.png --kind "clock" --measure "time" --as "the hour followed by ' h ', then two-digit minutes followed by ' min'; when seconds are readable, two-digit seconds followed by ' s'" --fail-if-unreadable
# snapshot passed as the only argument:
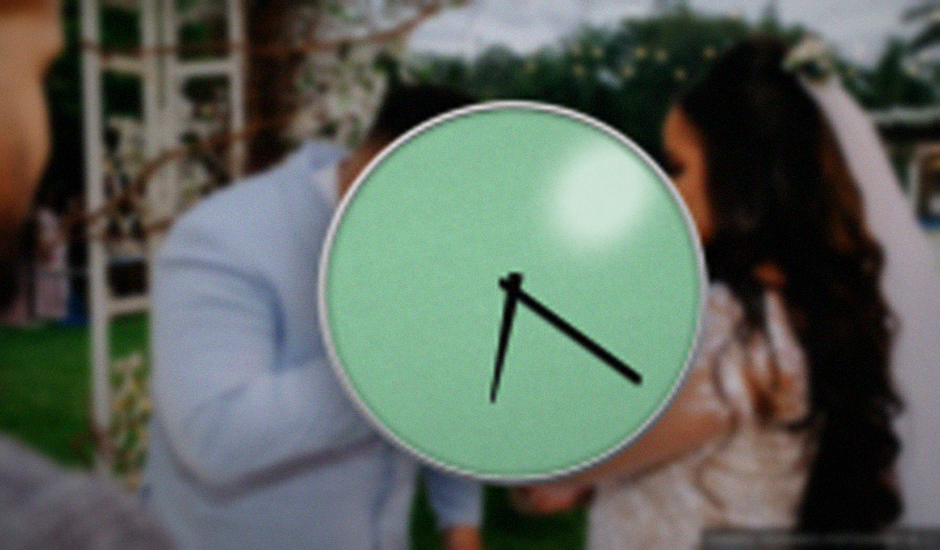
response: 6 h 21 min
